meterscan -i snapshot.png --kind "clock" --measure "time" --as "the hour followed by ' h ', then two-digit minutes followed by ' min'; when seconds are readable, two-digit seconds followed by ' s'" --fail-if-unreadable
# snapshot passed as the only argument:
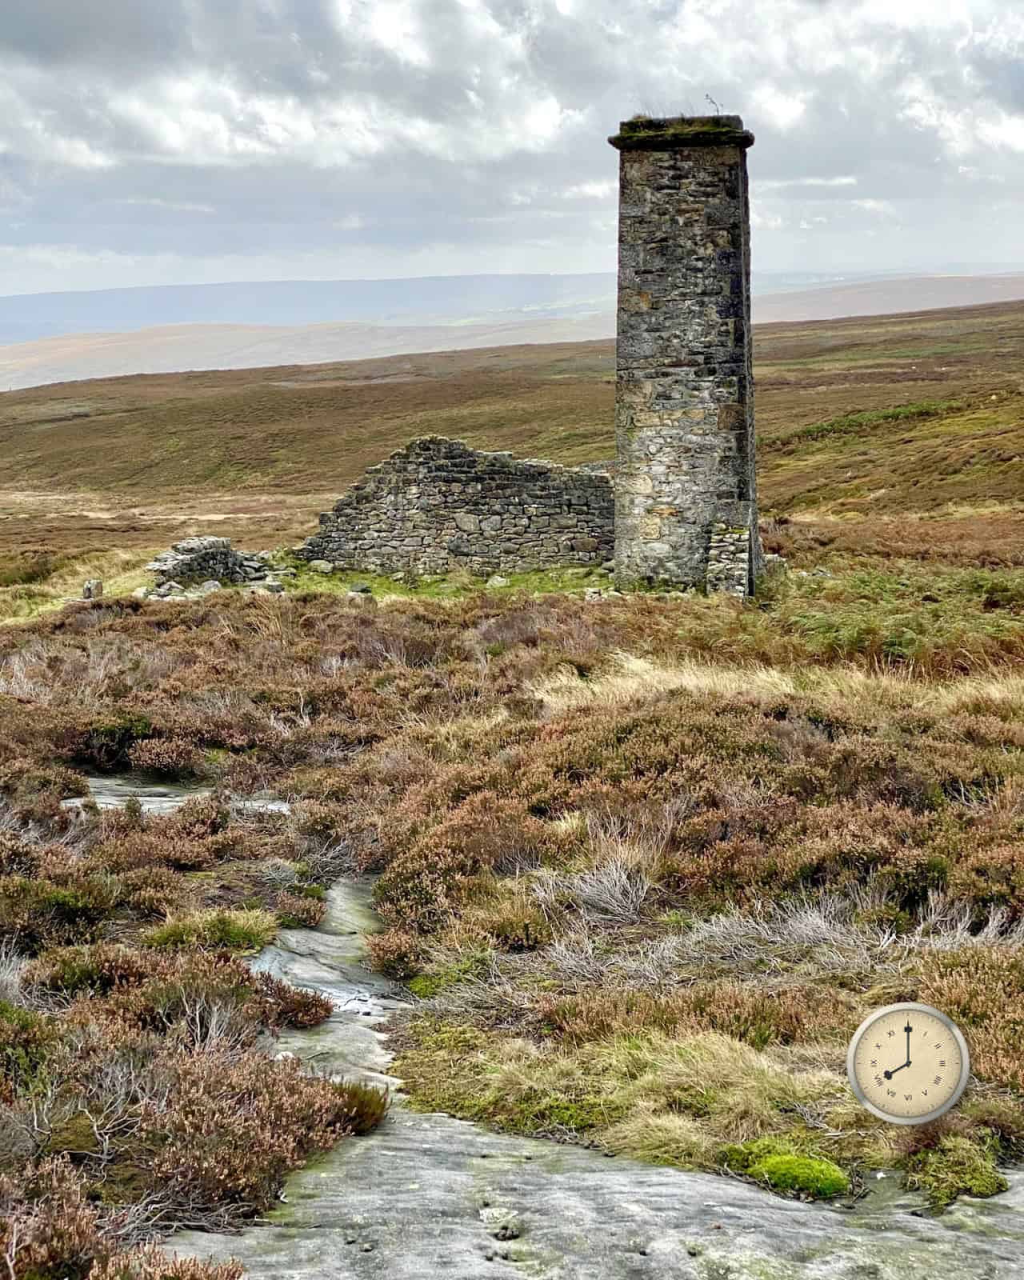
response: 8 h 00 min
